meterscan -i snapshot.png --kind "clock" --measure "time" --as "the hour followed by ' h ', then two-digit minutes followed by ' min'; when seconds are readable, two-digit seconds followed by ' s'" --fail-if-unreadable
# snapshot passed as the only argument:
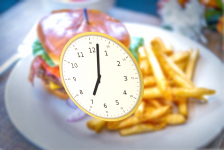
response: 7 h 02 min
